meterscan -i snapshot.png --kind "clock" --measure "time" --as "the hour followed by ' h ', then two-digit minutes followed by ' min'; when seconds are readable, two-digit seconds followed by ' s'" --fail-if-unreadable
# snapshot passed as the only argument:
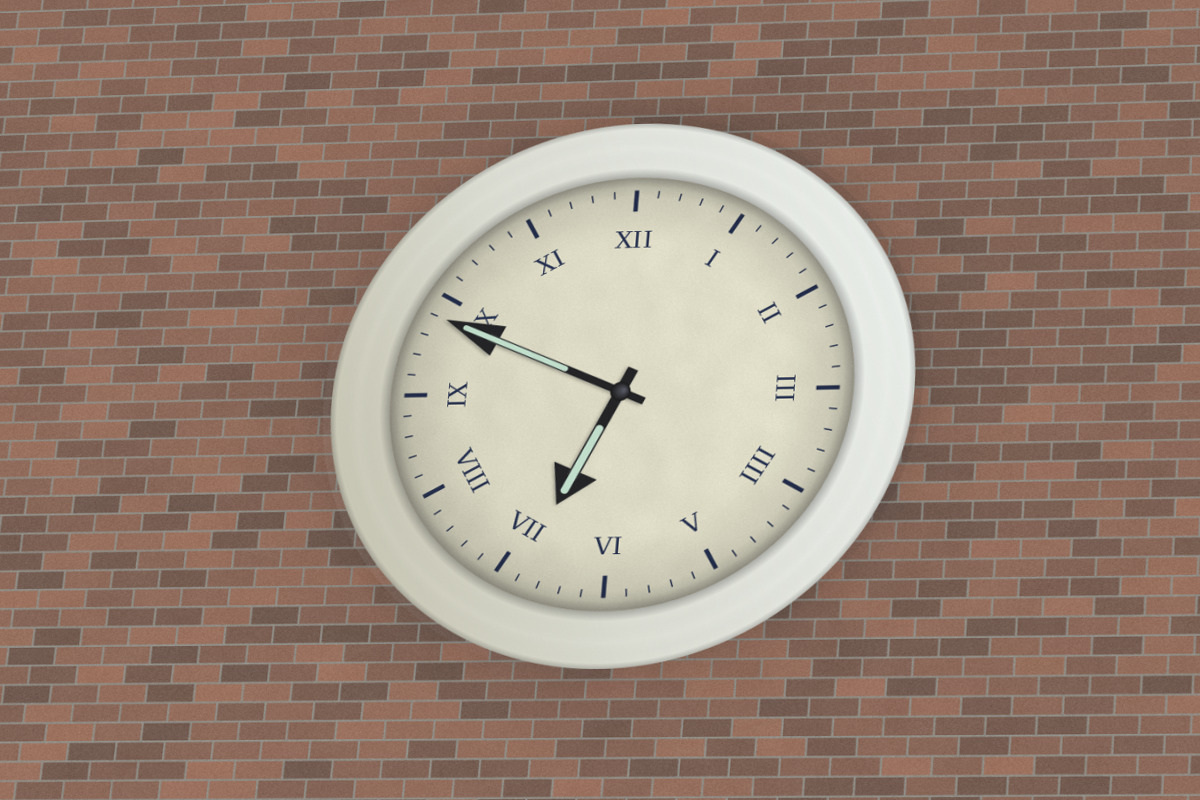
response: 6 h 49 min
